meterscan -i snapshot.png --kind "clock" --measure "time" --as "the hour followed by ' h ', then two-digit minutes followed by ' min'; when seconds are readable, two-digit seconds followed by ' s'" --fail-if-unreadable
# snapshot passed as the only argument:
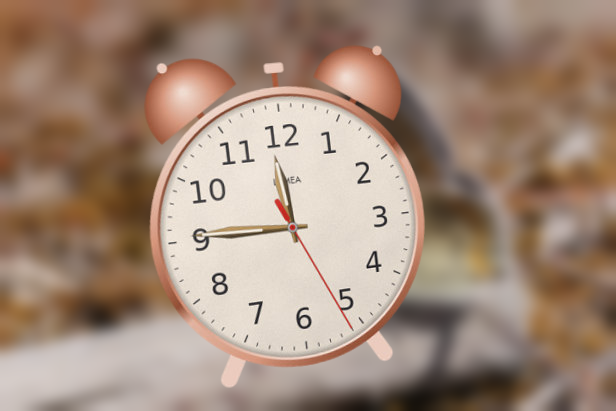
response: 11 h 45 min 26 s
